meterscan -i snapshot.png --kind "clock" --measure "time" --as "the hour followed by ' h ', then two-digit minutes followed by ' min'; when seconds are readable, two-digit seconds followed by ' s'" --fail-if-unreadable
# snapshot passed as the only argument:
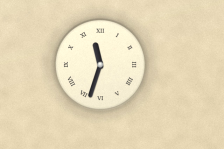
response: 11 h 33 min
